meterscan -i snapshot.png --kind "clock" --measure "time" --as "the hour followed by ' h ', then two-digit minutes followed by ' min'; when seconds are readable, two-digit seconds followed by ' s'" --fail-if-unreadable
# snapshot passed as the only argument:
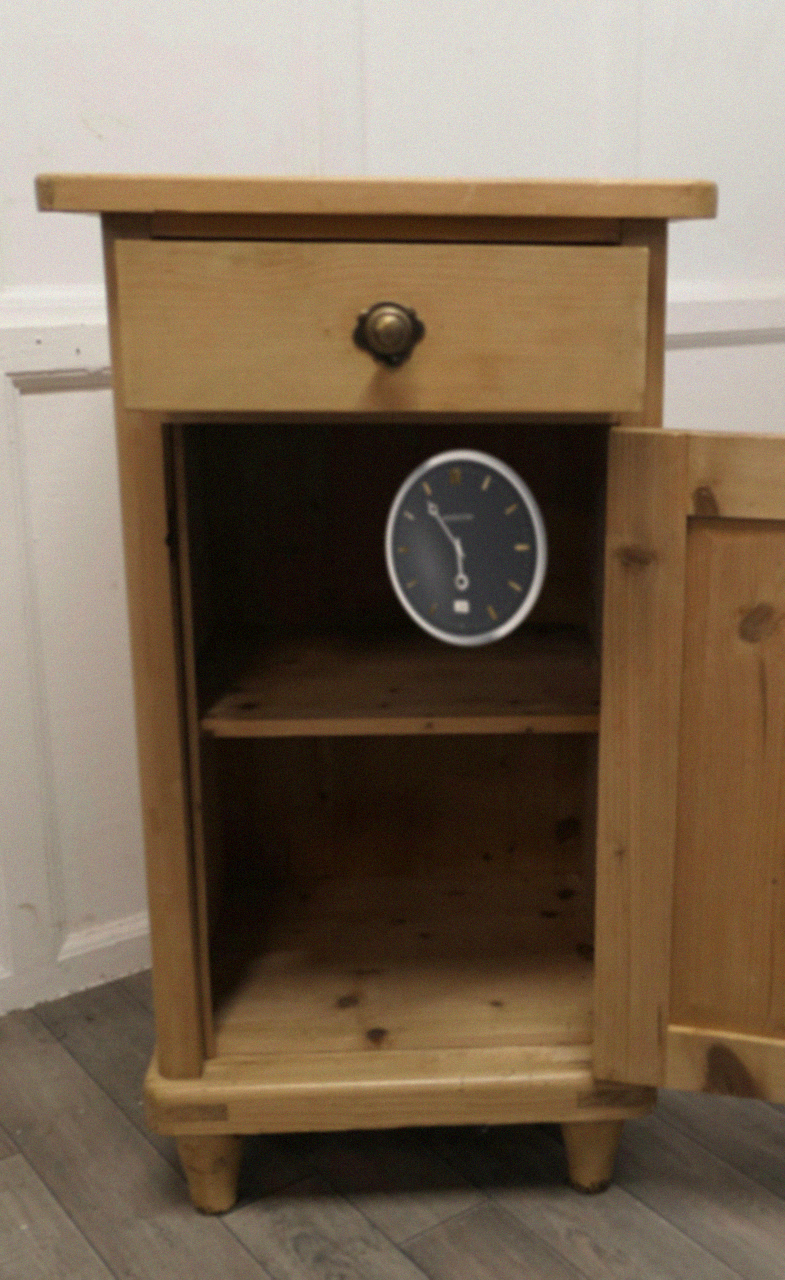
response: 5 h 54 min
